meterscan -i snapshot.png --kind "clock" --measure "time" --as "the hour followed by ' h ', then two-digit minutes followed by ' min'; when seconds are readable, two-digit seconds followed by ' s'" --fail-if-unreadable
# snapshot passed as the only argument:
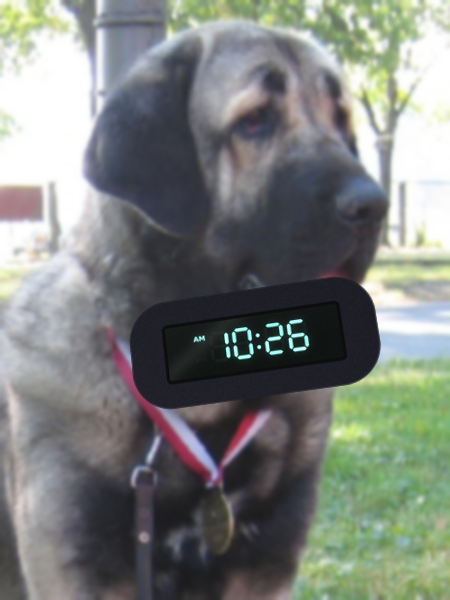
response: 10 h 26 min
